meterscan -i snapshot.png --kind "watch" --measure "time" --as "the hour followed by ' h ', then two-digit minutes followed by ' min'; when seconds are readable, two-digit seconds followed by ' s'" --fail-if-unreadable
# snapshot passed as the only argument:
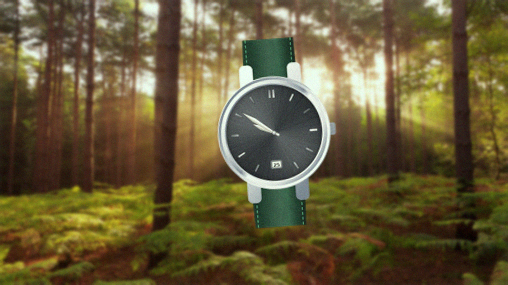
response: 9 h 51 min
